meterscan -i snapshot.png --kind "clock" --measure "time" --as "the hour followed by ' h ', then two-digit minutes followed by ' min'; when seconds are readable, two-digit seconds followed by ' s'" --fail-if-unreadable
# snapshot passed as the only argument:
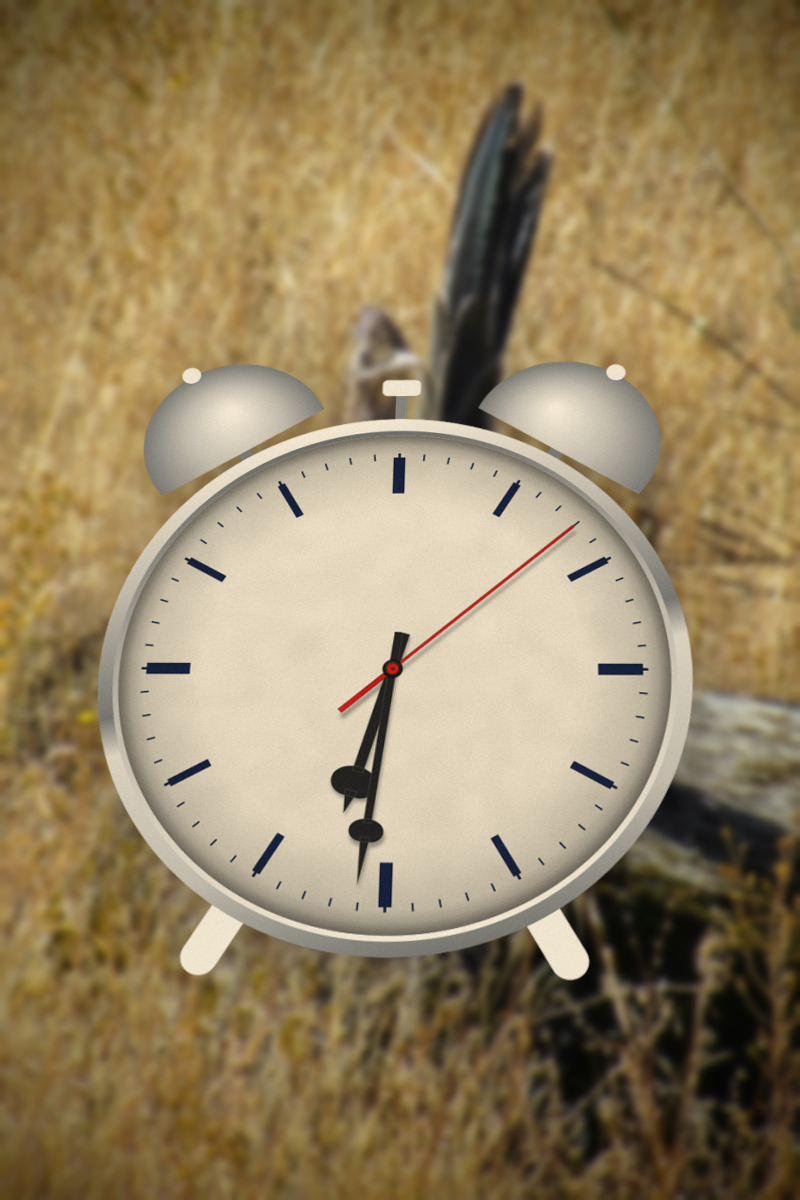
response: 6 h 31 min 08 s
